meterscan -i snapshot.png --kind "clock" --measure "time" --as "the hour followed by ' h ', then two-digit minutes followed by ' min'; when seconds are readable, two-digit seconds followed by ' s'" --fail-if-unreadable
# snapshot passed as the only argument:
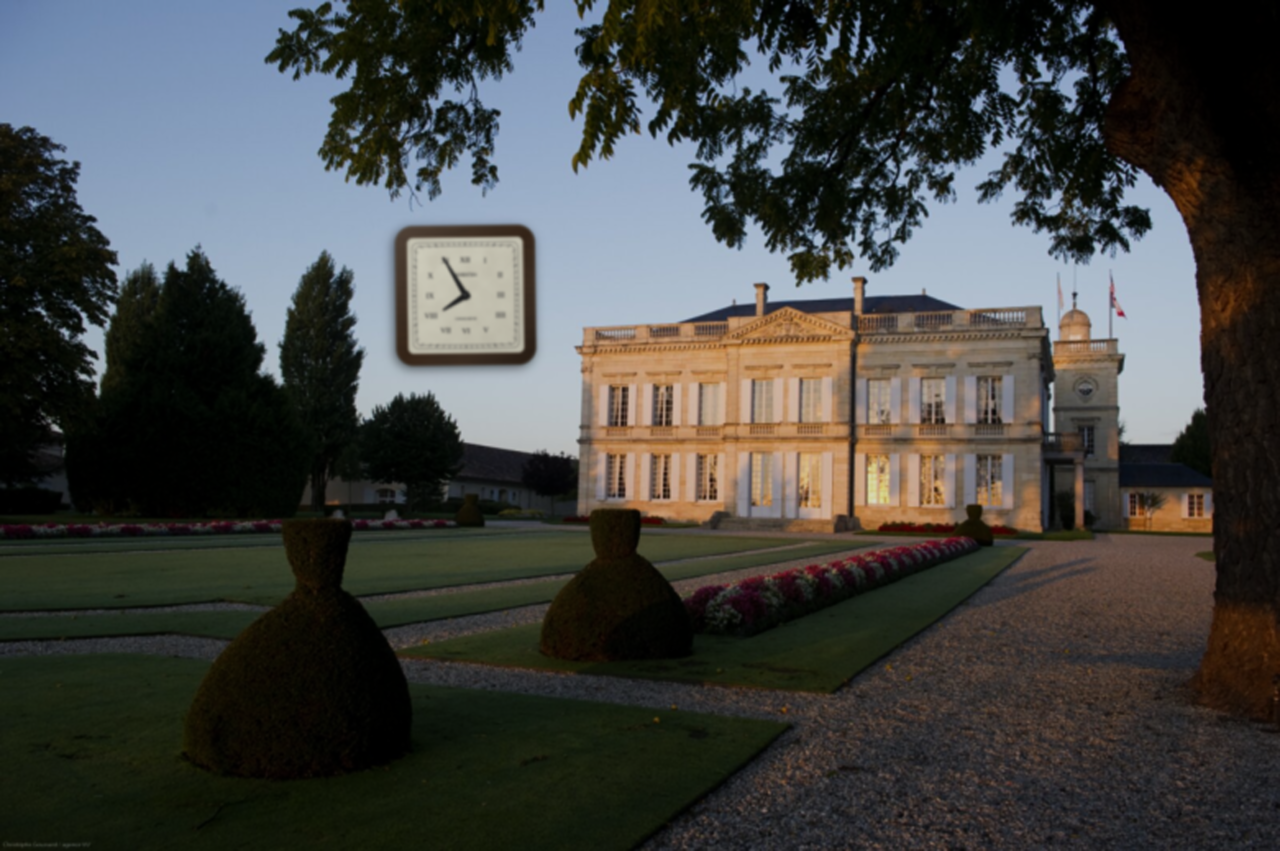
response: 7 h 55 min
